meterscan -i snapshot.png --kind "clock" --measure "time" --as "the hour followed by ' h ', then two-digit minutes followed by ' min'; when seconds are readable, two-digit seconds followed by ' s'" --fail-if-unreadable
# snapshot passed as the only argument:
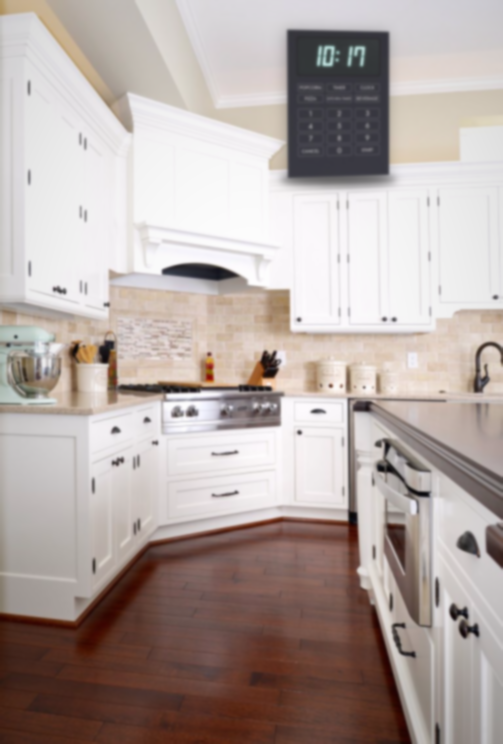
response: 10 h 17 min
